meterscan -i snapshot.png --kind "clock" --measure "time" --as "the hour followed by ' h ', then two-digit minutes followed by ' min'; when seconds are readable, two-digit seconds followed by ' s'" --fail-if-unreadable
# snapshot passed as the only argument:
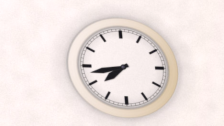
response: 7 h 43 min
